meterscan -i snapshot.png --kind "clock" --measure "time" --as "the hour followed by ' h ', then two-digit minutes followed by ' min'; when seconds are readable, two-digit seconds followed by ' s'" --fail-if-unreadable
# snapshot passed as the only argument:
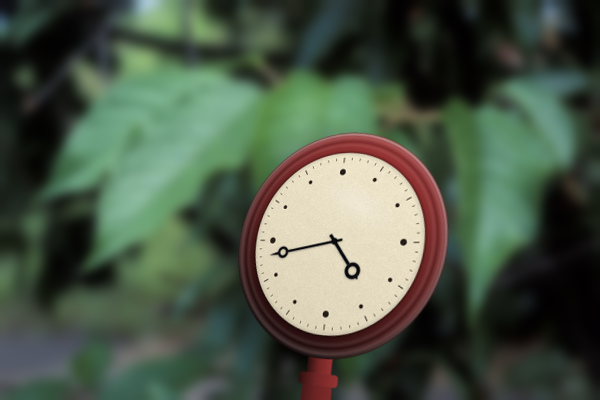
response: 4 h 43 min
